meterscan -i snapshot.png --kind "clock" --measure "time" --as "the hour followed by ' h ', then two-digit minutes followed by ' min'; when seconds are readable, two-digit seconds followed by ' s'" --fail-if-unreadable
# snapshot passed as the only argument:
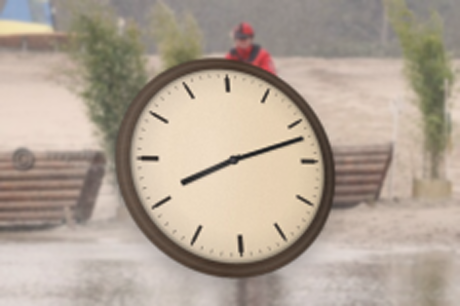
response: 8 h 12 min
